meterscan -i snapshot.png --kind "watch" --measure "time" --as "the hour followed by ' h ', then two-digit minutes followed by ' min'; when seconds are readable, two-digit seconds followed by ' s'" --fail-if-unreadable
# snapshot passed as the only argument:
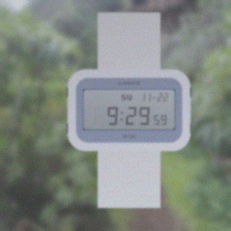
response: 9 h 29 min
